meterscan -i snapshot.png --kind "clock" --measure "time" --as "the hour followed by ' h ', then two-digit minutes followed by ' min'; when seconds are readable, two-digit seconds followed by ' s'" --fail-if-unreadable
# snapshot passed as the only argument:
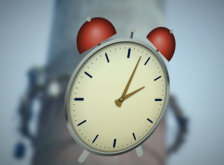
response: 2 h 03 min
